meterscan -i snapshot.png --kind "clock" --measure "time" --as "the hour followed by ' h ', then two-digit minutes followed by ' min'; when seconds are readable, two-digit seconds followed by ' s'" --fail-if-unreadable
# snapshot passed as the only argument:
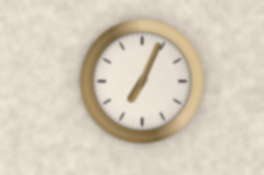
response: 7 h 04 min
